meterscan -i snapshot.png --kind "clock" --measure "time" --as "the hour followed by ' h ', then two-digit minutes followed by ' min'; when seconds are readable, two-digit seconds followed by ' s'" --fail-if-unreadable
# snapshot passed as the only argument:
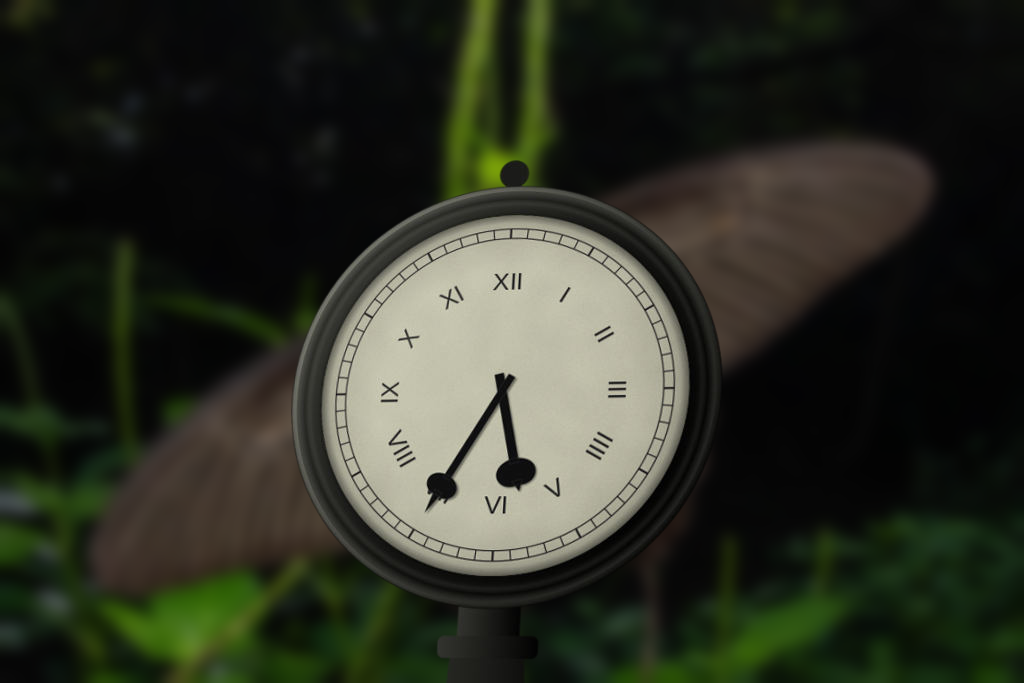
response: 5 h 35 min
